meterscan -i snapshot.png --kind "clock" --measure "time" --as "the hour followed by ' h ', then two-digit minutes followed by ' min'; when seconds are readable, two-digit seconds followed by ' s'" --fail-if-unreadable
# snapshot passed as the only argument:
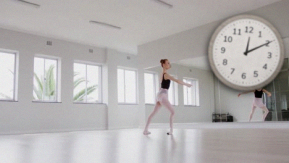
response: 12 h 10 min
